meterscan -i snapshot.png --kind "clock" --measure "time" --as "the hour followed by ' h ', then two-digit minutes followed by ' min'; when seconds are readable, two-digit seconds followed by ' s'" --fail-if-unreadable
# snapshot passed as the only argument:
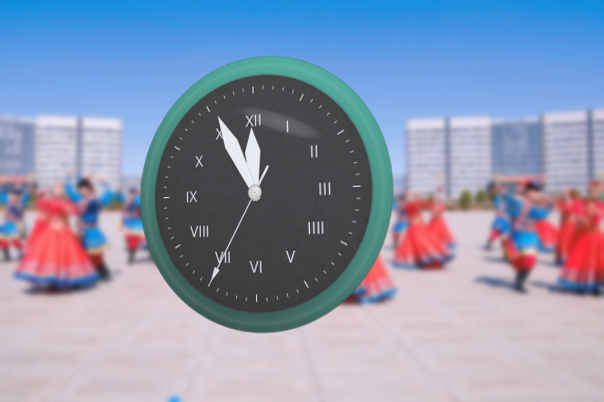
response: 11 h 55 min 35 s
